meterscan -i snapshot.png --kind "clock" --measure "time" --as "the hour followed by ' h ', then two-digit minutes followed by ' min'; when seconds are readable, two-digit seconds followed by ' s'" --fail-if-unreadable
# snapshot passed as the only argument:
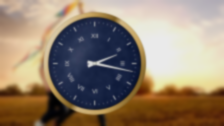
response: 2 h 17 min
